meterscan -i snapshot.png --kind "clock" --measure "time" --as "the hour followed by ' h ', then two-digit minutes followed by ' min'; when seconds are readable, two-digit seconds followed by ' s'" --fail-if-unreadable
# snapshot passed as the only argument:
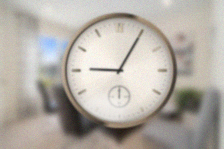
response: 9 h 05 min
